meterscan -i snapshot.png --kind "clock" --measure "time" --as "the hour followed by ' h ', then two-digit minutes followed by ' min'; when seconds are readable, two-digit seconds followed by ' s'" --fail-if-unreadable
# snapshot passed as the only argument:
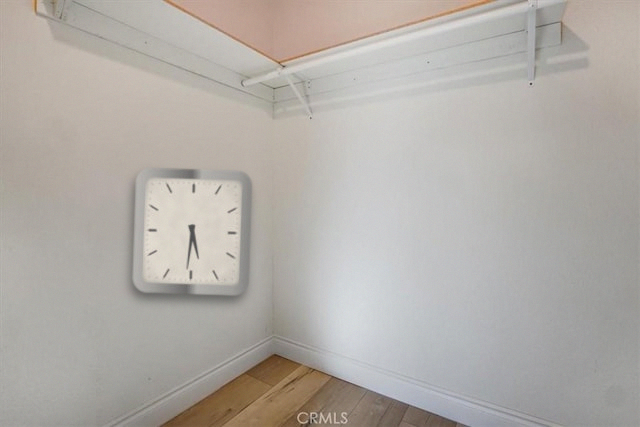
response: 5 h 31 min
